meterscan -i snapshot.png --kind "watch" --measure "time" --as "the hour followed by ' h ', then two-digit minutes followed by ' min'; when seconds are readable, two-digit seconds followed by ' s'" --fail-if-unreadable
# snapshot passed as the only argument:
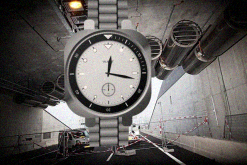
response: 12 h 17 min
